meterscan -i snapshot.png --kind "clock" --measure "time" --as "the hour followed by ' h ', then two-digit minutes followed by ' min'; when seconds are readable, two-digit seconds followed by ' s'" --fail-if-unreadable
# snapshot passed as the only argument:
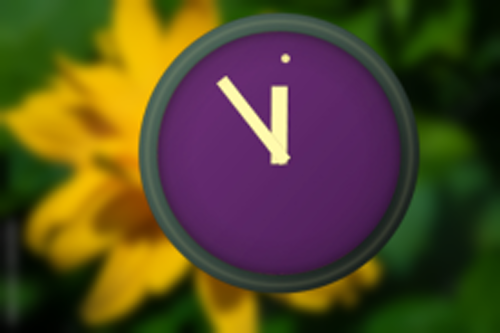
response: 11 h 53 min
